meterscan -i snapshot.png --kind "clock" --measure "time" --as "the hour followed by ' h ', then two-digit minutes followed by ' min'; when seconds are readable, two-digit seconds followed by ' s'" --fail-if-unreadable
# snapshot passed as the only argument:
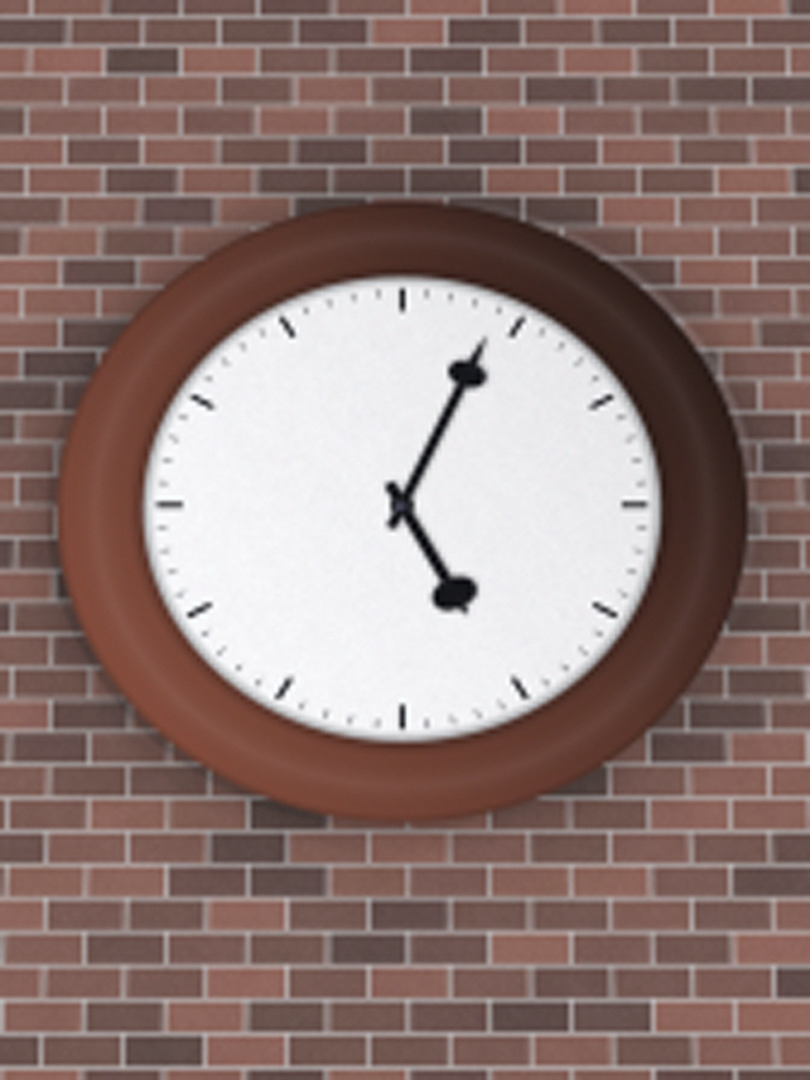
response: 5 h 04 min
